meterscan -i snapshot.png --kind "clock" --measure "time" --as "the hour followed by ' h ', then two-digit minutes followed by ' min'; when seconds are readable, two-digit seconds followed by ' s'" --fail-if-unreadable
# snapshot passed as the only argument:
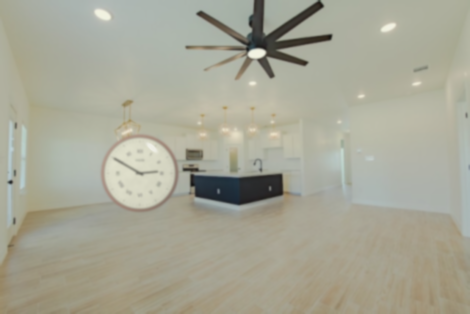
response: 2 h 50 min
